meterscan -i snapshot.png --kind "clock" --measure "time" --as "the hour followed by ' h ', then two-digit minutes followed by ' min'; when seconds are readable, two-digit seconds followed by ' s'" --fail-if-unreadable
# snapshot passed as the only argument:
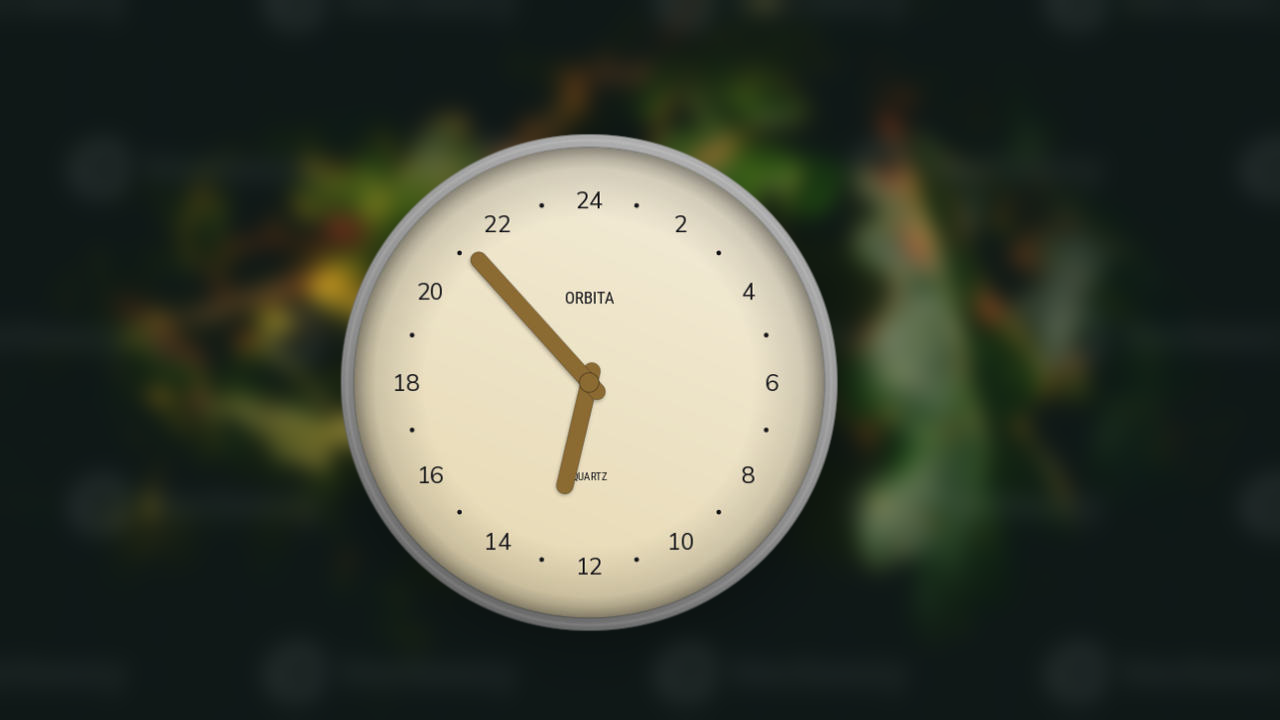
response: 12 h 53 min
